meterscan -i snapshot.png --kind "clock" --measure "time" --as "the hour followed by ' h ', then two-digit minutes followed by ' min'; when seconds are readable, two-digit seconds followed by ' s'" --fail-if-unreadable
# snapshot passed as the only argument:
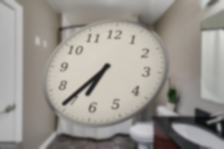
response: 6 h 36 min
